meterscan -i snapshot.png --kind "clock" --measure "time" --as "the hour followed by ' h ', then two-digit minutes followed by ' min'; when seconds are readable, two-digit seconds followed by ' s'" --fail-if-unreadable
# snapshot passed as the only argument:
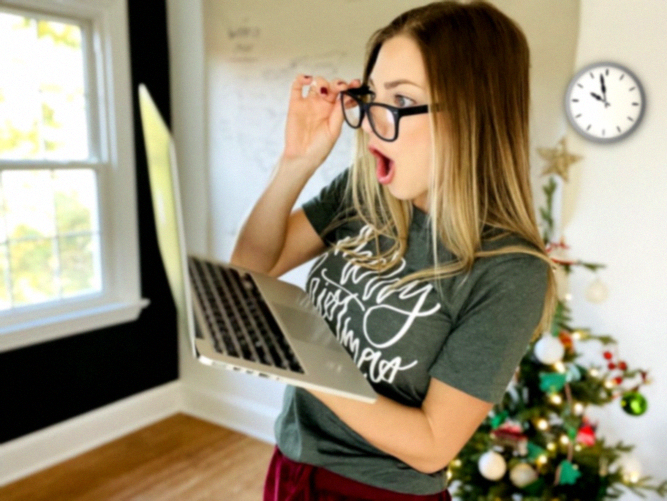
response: 9 h 58 min
